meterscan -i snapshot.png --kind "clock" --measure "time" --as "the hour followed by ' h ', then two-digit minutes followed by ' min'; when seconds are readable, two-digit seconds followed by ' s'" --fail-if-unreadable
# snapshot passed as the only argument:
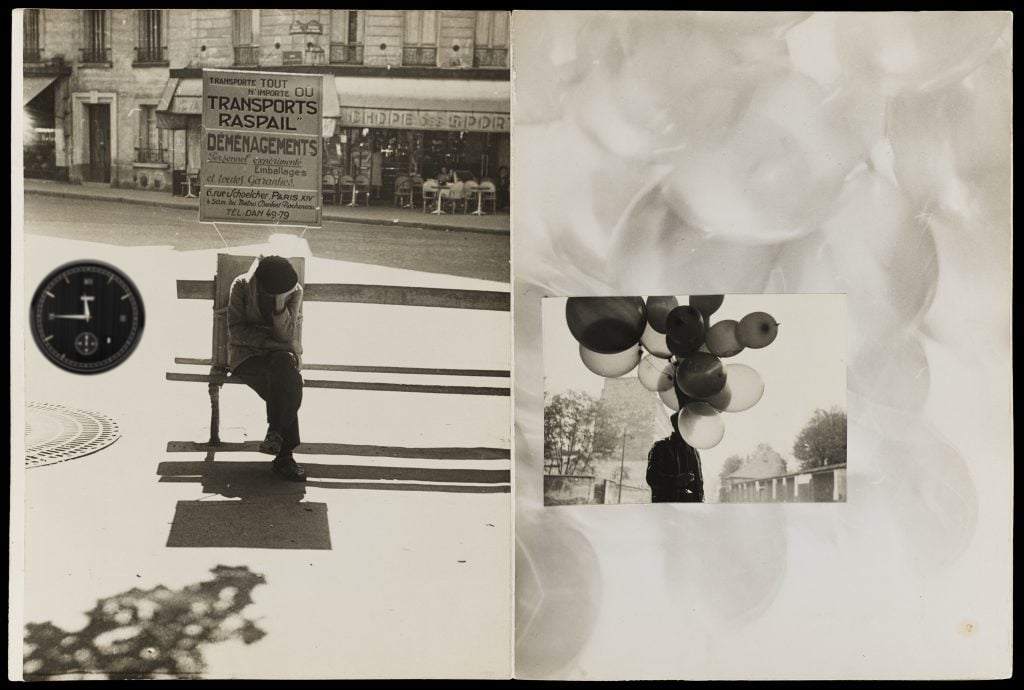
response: 11 h 45 min
